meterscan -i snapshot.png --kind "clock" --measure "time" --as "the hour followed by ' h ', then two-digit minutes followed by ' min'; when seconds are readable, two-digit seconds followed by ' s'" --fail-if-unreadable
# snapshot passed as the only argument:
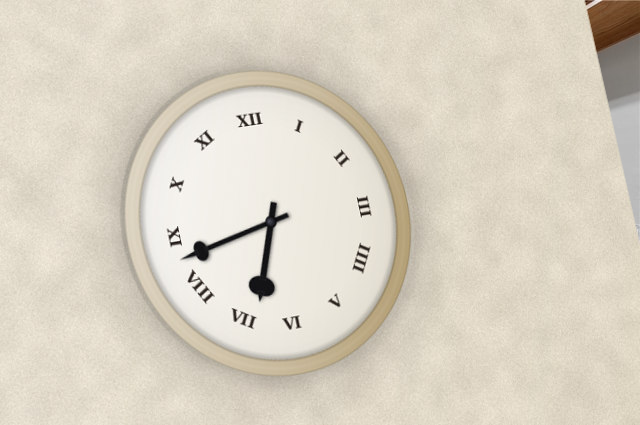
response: 6 h 43 min
